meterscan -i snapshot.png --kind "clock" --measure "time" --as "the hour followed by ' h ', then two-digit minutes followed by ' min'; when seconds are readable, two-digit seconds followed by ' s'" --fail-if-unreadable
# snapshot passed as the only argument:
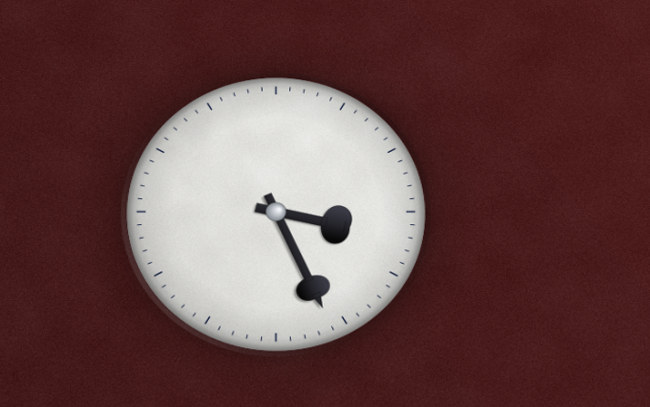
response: 3 h 26 min
